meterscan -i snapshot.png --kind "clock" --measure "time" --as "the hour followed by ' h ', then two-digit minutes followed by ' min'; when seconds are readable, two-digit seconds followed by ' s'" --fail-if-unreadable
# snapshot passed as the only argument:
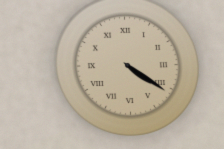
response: 4 h 21 min
